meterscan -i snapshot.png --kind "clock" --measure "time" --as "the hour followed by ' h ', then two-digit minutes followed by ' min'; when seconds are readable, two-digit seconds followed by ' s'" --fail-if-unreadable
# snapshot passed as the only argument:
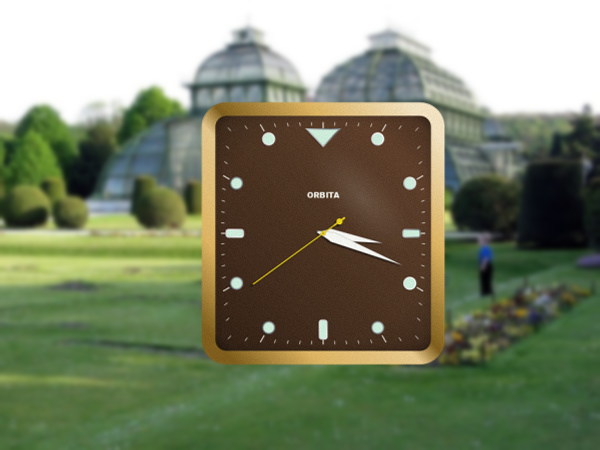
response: 3 h 18 min 39 s
